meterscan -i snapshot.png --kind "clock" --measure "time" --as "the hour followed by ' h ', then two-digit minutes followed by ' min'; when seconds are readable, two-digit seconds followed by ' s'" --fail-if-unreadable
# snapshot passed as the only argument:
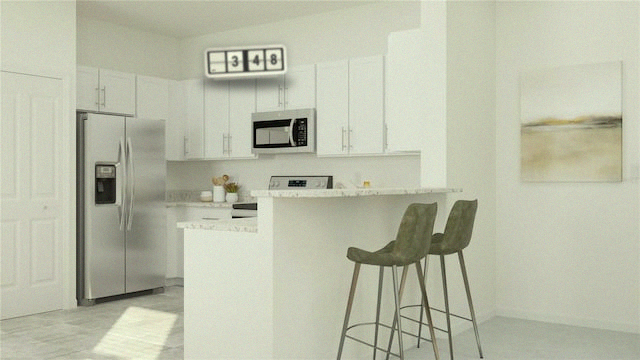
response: 3 h 48 min
